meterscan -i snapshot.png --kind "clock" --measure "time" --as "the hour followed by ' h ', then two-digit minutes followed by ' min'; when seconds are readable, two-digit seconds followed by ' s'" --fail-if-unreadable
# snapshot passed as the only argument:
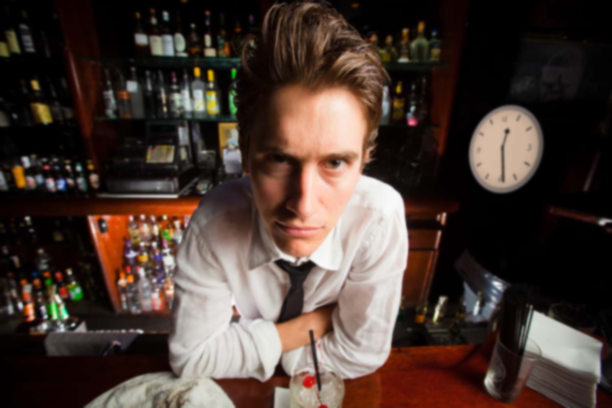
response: 12 h 29 min
